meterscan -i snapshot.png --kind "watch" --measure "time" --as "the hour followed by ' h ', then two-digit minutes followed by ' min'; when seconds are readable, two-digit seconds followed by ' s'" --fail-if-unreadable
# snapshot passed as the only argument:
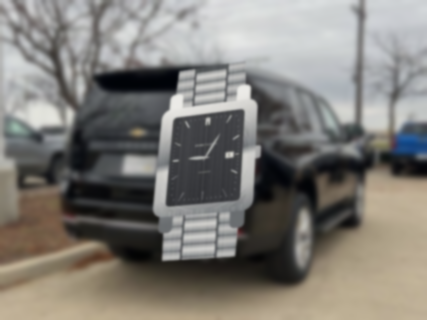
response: 9 h 05 min
